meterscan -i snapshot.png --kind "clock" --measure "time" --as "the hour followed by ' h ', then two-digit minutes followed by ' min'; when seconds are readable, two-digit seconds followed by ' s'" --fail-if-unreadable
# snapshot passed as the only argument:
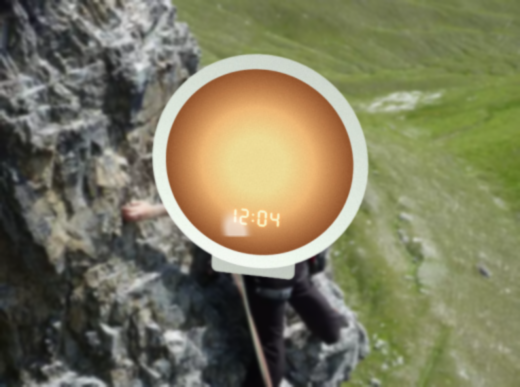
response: 12 h 04 min
